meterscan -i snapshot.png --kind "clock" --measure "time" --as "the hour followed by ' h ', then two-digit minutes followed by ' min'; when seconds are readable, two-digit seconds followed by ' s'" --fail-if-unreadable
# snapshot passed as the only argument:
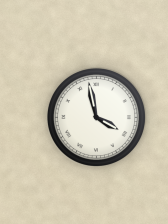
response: 3 h 58 min
